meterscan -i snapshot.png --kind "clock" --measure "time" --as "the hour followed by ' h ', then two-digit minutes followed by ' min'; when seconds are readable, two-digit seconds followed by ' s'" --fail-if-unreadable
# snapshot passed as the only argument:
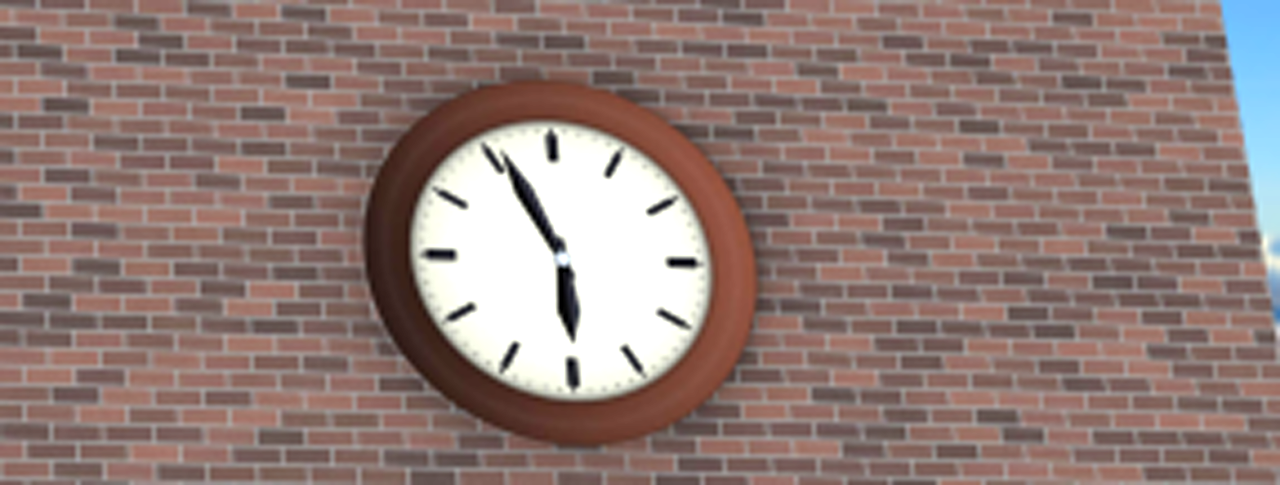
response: 5 h 56 min
